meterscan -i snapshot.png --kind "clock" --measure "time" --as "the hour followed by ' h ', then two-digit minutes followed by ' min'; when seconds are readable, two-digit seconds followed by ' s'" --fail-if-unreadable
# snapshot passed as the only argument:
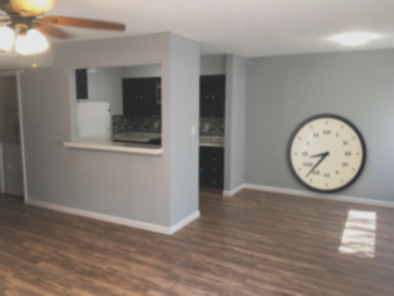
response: 8 h 37 min
